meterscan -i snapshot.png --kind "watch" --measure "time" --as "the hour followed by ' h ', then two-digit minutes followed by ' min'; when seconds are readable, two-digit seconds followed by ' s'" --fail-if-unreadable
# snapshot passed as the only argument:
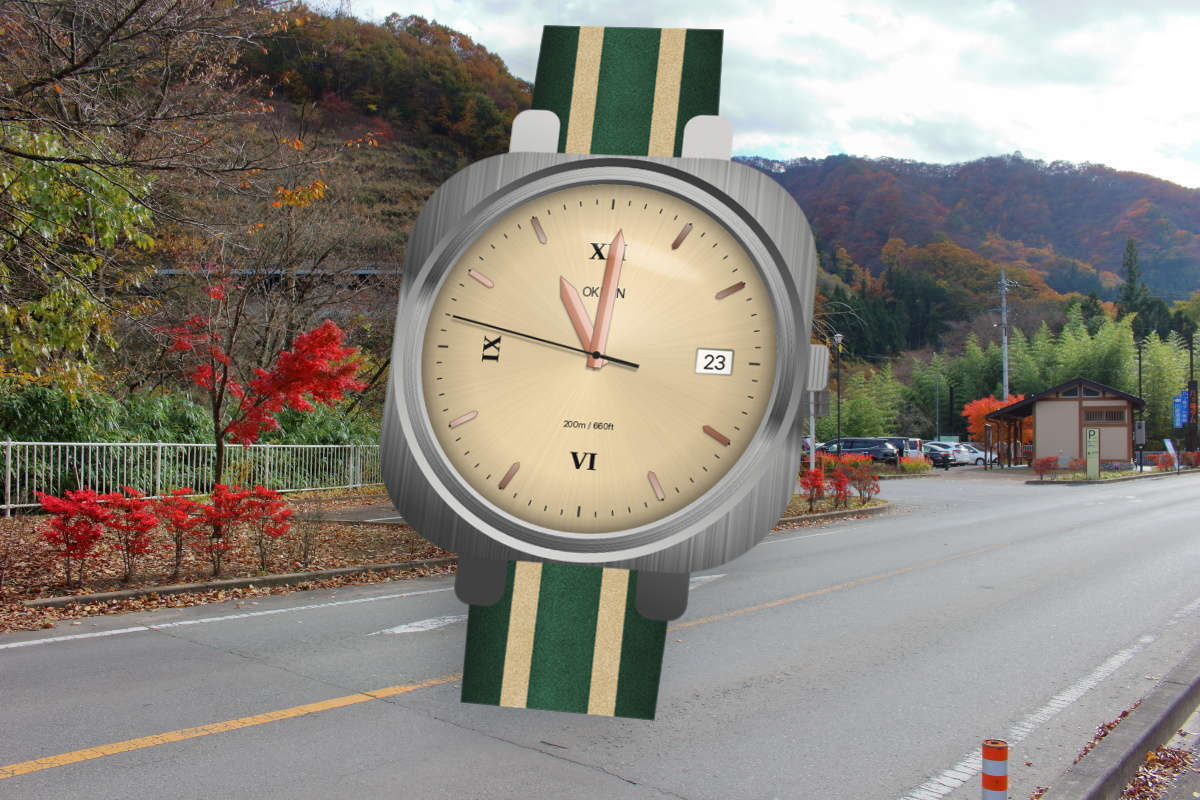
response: 11 h 00 min 47 s
